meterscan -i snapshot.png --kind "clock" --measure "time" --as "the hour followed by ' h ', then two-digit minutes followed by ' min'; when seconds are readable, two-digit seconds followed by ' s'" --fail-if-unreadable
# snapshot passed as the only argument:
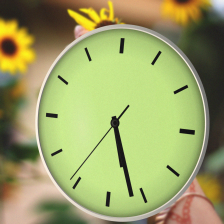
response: 5 h 26 min 36 s
